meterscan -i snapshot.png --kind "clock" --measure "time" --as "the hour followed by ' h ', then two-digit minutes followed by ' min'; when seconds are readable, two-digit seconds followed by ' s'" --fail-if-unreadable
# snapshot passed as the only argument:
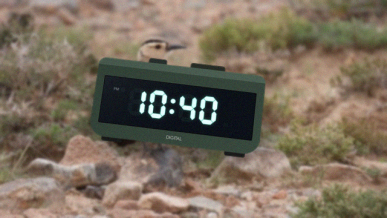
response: 10 h 40 min
